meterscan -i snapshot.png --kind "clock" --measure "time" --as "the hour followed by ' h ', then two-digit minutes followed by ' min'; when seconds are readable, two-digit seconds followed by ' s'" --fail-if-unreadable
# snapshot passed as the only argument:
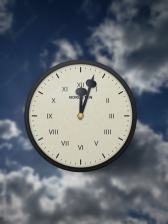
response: 12 h 03 min
